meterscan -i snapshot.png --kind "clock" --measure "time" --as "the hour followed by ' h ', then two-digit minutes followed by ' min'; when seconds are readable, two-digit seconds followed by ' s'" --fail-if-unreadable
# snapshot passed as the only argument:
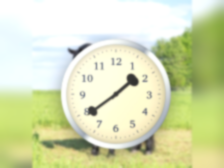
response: 1 h 39 min
